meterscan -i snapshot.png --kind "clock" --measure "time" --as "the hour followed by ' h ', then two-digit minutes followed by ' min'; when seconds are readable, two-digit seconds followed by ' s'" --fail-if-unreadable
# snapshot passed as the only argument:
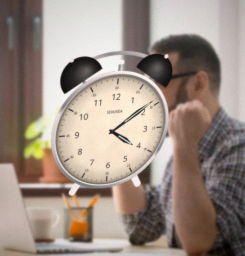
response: 4 h 09 min
